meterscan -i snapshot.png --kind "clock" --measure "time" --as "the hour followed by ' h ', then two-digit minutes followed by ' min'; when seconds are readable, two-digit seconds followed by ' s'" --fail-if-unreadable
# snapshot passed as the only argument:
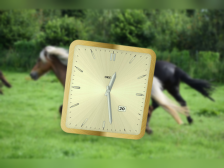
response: 12 h 28 min
